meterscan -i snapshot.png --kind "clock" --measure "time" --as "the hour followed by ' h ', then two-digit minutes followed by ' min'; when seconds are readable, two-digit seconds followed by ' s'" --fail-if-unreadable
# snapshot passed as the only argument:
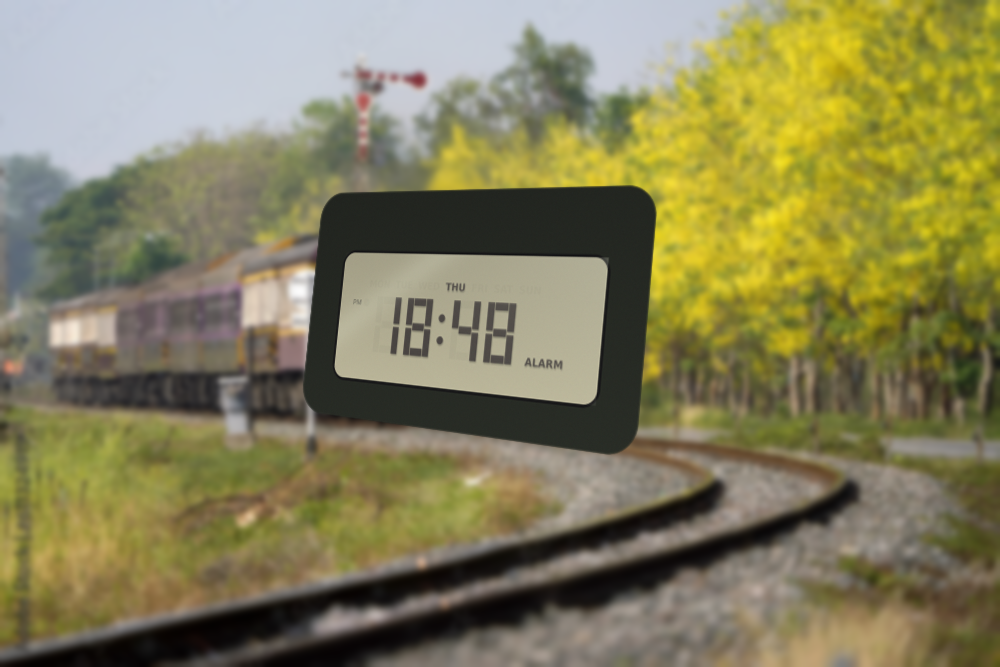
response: 18 h 48 min
